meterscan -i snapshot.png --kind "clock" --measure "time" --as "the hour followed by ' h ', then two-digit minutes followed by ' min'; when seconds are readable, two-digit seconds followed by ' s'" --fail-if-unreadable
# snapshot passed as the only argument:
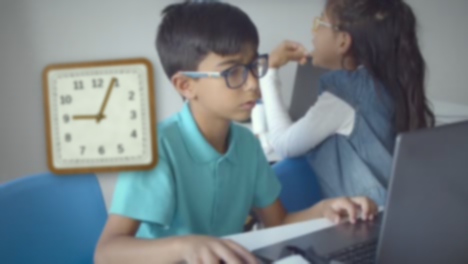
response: 9 h 04 min
